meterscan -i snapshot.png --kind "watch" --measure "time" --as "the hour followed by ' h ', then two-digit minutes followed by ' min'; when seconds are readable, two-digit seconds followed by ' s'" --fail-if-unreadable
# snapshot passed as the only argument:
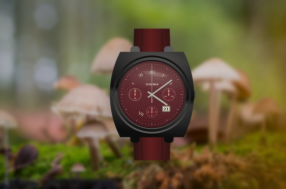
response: 4 h 09 min
